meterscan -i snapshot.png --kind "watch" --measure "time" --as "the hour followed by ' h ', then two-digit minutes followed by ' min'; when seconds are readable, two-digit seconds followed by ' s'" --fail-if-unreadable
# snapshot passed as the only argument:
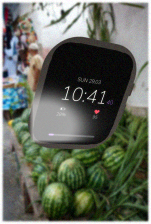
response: 10 h 41 min
